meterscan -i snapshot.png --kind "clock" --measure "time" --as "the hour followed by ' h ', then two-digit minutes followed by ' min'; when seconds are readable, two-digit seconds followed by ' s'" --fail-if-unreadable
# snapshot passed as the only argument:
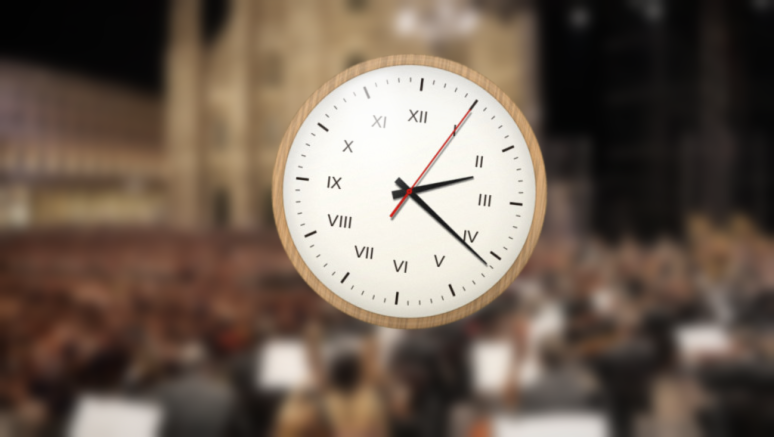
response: 2 h 21 min 05 s
